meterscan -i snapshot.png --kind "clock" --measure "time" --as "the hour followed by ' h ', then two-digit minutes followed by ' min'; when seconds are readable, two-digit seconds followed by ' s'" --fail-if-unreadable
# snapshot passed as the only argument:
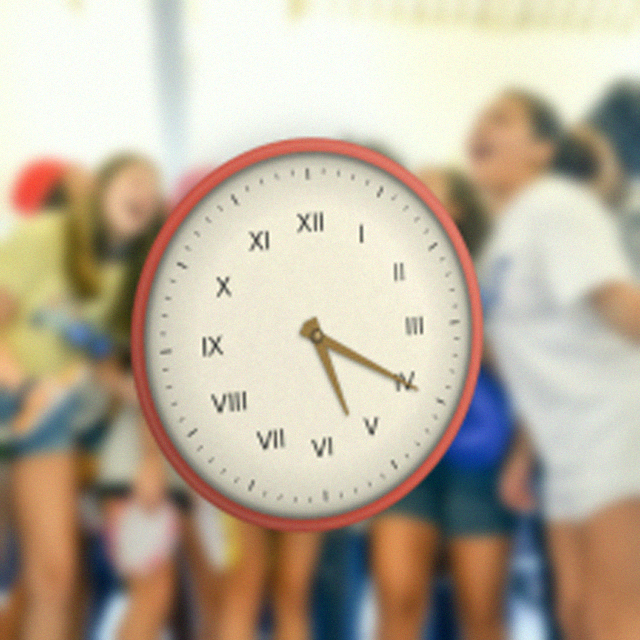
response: 5 h 20 min
